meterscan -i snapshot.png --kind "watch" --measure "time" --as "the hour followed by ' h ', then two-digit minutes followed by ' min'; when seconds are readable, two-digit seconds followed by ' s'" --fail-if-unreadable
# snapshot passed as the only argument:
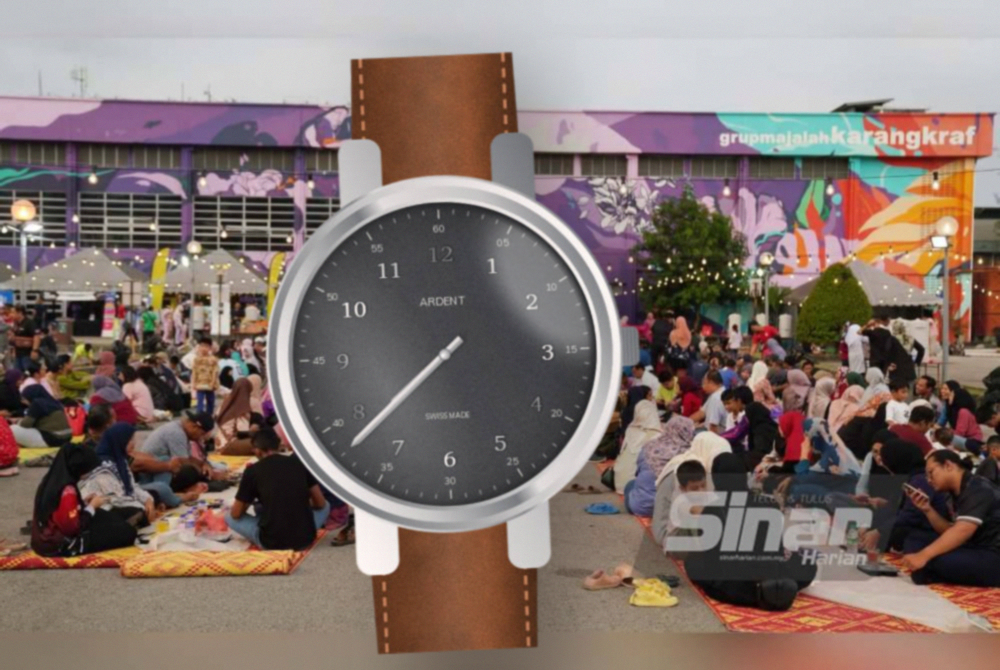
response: 7 h 38 min
